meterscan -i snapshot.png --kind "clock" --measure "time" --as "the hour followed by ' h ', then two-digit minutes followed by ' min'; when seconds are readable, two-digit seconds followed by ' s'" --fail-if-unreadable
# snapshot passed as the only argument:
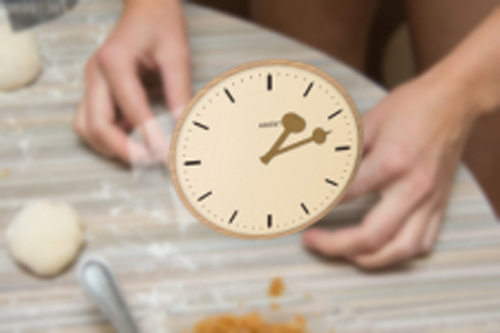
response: 1 h 12 min
